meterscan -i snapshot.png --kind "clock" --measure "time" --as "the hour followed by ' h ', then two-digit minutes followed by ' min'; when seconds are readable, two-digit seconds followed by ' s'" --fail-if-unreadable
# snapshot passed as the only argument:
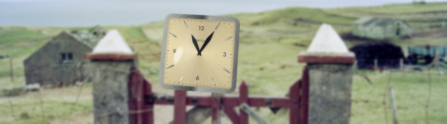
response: 11 h 05 min
